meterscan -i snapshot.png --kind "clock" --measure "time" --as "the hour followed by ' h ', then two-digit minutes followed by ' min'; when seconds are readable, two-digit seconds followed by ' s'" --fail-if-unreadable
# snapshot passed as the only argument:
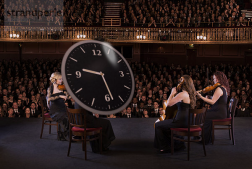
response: 9 h 28 min
